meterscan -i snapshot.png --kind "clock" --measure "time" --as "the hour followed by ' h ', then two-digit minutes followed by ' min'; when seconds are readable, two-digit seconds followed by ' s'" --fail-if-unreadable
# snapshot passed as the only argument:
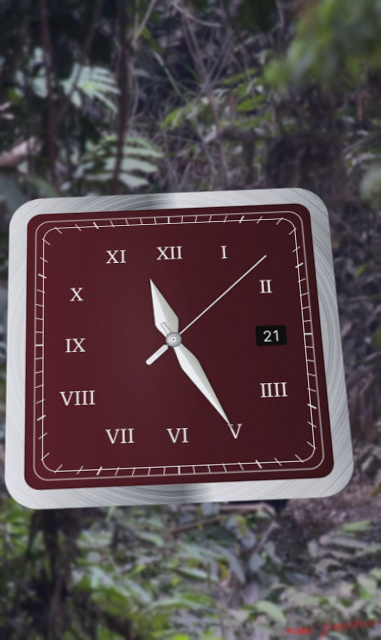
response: 11 h 25 min 08 s
